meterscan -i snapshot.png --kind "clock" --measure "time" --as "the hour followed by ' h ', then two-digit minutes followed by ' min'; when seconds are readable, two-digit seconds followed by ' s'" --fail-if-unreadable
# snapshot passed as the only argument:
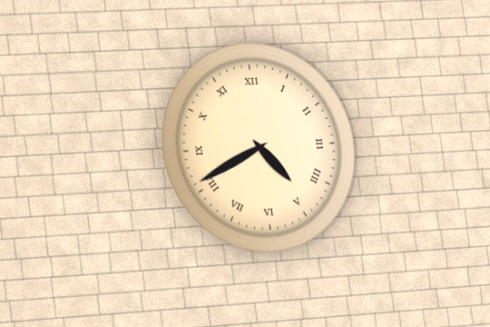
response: 4 h 41 min
